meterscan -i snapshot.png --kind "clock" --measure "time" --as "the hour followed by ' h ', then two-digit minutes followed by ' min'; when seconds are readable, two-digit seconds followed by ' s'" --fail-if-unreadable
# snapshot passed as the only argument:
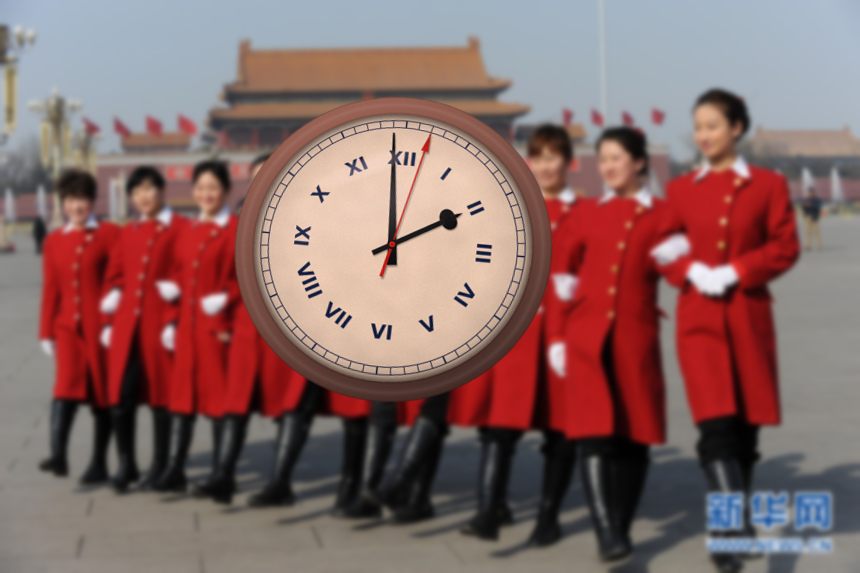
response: 1 h 59 min 02 s
